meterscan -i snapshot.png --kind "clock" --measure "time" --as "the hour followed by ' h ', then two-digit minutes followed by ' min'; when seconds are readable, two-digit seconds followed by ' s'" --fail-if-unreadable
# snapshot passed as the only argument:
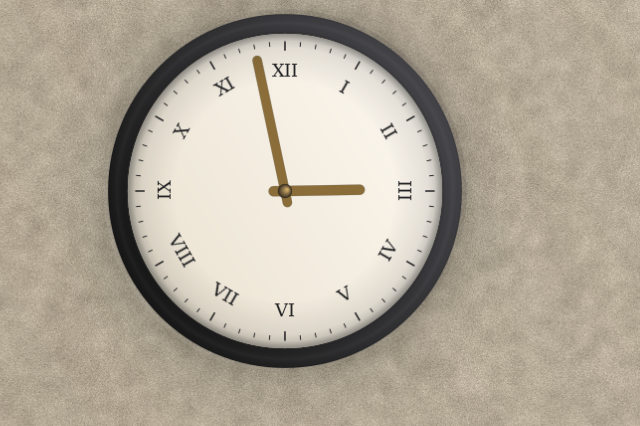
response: 2 h 58 min
